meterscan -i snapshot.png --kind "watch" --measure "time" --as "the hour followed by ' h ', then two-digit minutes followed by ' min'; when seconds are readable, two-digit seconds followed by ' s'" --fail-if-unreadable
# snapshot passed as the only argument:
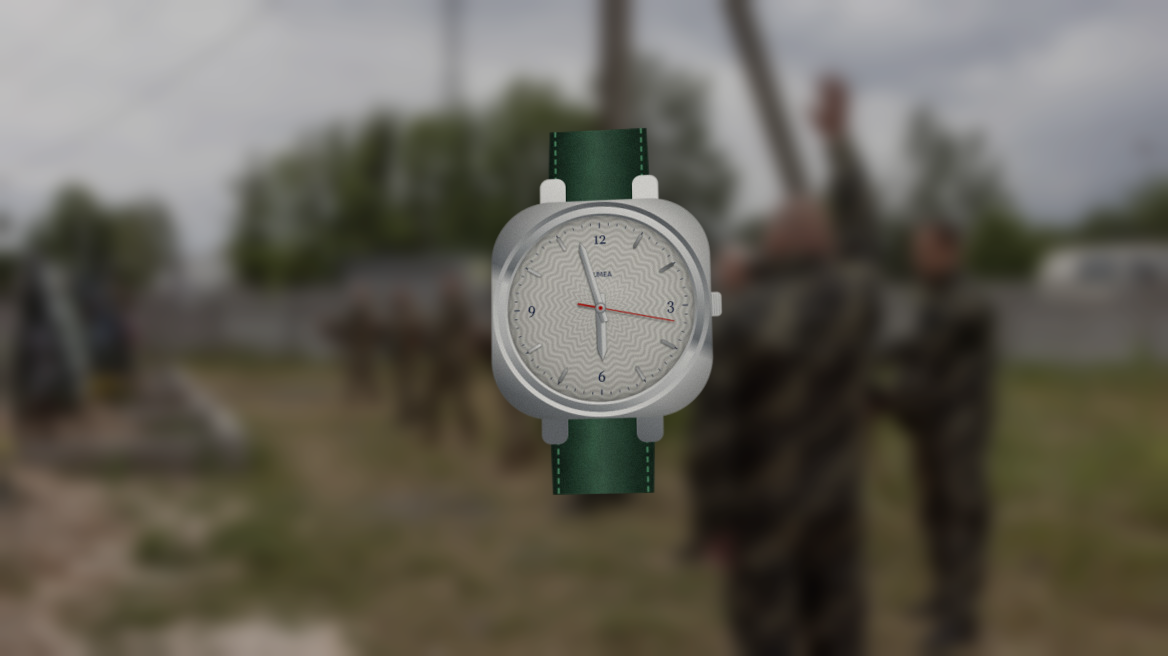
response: 5 h 57 min 17 s
